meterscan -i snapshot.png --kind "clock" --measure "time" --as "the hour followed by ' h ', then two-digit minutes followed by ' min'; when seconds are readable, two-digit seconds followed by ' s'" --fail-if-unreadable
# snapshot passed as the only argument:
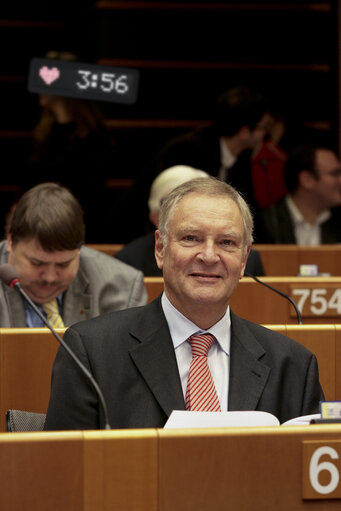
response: 3 h 56 min
